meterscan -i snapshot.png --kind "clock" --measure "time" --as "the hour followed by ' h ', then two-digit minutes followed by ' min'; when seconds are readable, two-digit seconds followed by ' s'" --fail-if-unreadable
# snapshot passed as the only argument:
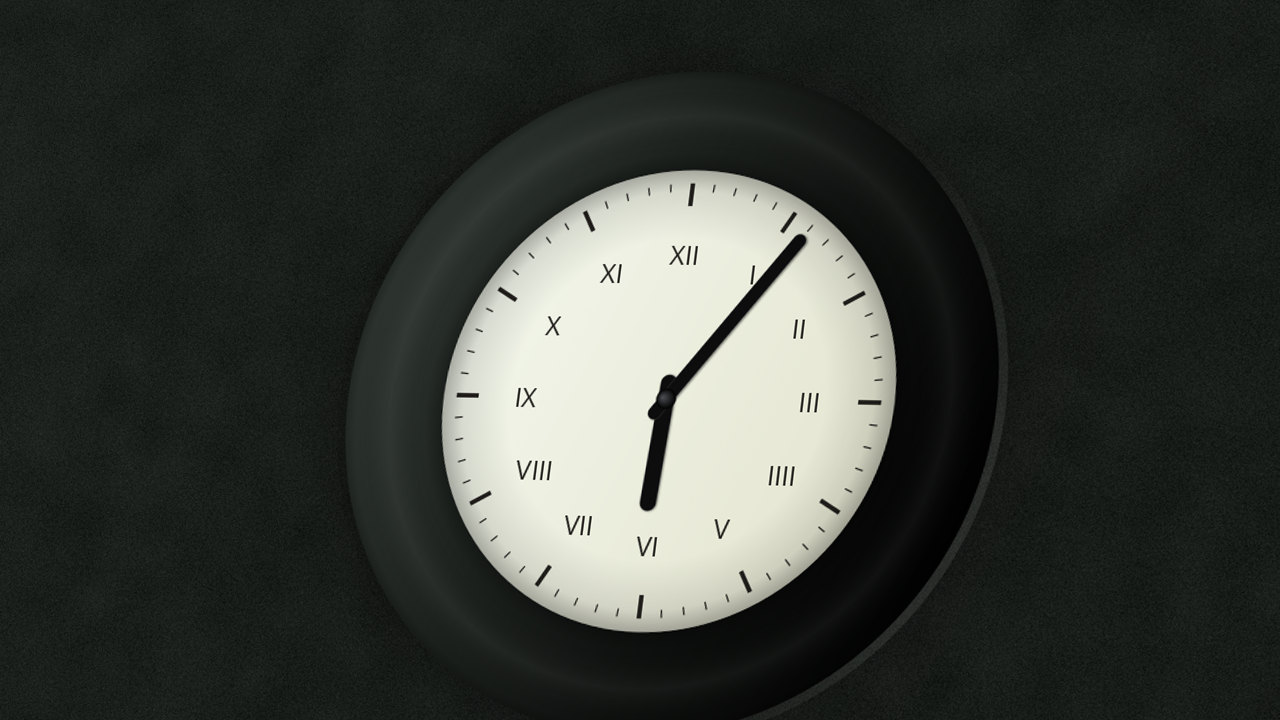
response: 6 h 06 min
